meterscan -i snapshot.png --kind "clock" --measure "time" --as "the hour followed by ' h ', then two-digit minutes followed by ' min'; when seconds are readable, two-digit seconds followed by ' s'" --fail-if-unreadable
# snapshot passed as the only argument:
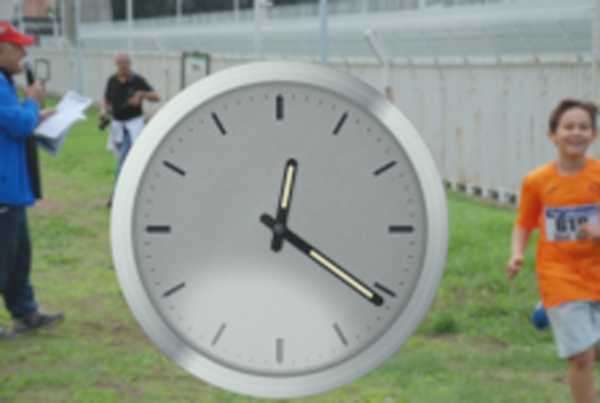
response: 12 h 21 min
